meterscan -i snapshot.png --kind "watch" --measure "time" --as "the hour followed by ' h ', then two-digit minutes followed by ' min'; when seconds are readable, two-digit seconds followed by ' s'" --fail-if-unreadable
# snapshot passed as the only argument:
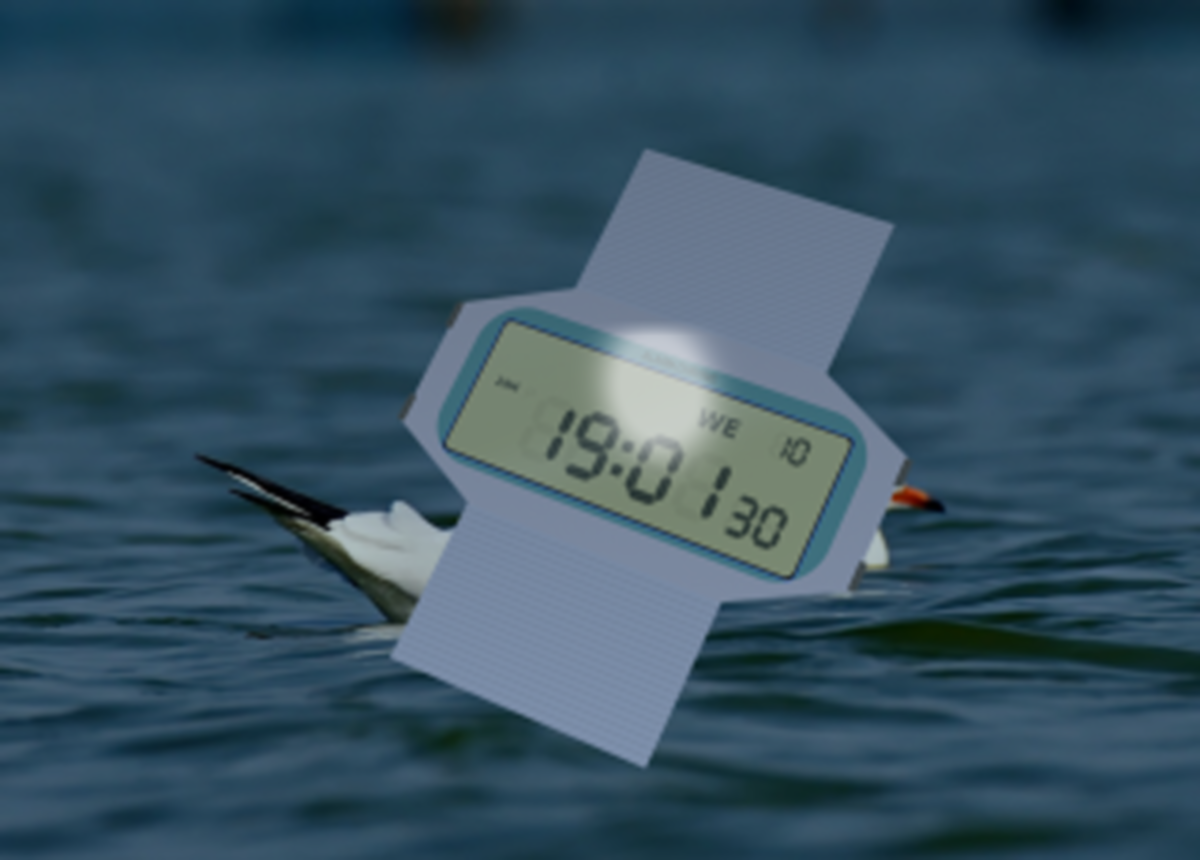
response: 19 h 01 min 30 s
